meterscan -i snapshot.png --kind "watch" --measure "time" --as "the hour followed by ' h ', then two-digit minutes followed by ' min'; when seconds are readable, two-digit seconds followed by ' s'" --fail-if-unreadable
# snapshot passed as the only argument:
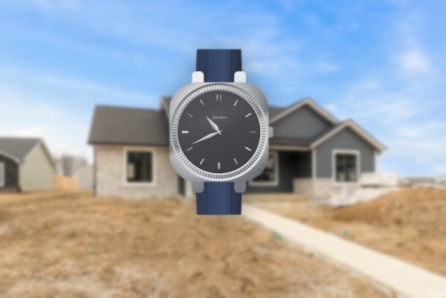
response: 10 h 41 min
